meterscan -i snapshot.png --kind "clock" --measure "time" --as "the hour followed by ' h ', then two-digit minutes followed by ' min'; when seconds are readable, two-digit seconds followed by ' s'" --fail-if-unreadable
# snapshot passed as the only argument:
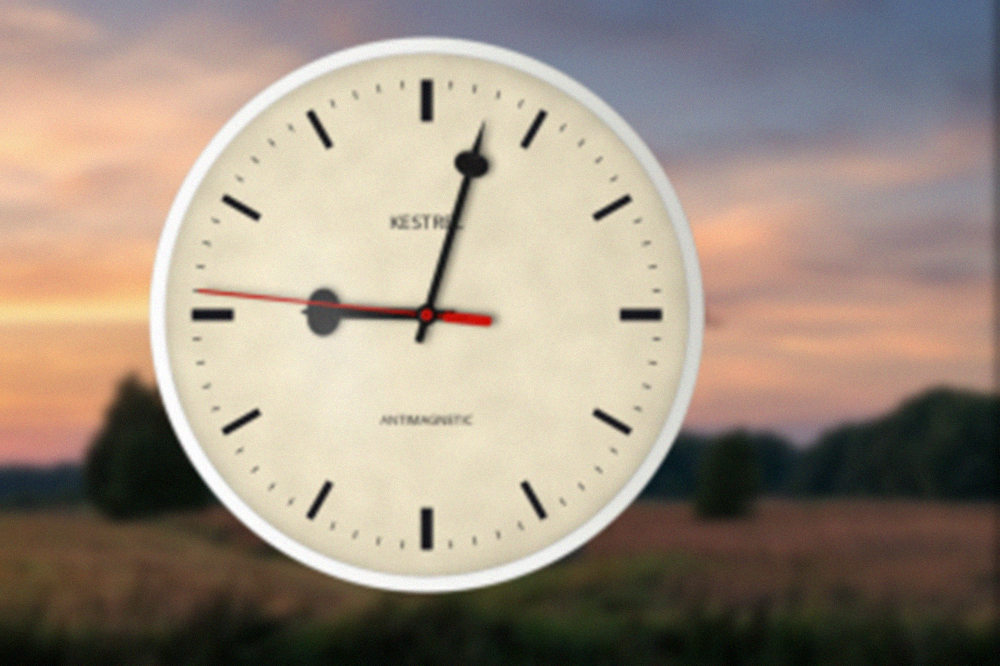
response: 9 h 02 min 46 s
